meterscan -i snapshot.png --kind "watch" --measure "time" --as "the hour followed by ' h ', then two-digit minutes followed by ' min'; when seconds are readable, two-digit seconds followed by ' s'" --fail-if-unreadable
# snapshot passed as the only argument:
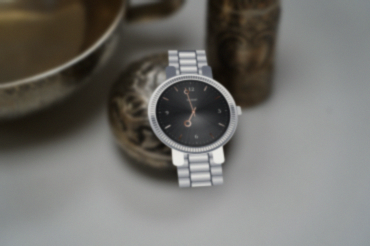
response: 6 h 58 min
